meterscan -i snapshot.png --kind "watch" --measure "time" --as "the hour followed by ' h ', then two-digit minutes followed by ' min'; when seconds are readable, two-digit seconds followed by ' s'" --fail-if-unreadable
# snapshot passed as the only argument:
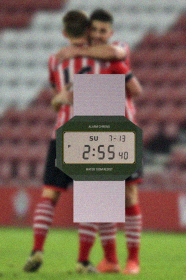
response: 2 h 55 min 40 s
